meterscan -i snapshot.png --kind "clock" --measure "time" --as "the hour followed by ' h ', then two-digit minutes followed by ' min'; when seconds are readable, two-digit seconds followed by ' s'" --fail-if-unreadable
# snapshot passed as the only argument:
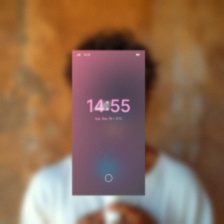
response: 14 h 55 min
